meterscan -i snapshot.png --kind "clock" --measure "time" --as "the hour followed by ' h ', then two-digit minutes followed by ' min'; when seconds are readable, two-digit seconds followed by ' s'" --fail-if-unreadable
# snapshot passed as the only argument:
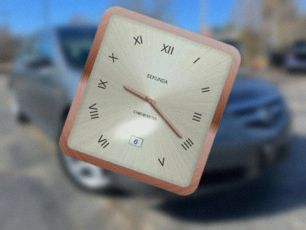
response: 9 h 20 min
